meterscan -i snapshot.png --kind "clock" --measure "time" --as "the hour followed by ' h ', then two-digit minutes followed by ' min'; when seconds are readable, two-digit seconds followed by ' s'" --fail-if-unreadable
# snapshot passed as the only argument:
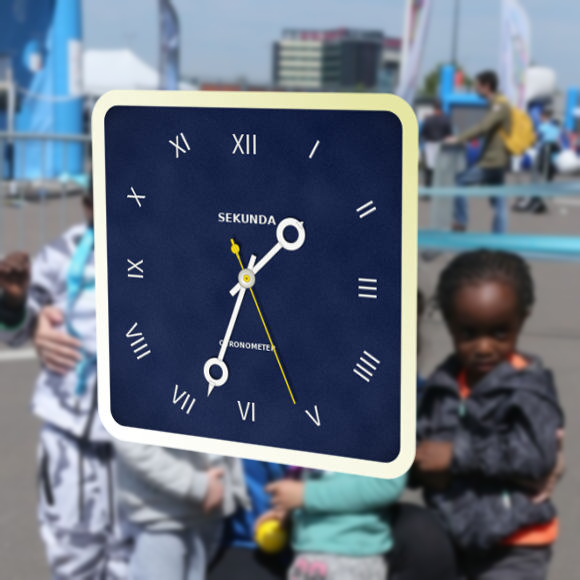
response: 1 h 33 min 26 s
